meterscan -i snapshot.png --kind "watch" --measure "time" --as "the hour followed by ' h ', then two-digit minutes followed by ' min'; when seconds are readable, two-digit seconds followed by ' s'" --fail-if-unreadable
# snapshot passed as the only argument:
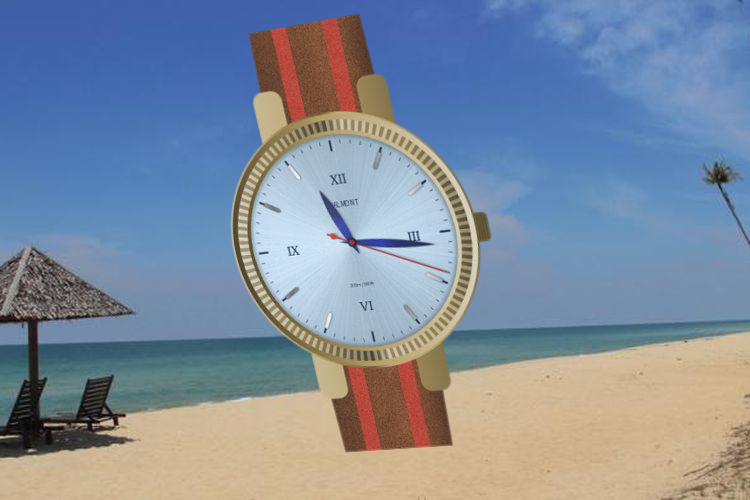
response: 11 h 16 min 19 s
